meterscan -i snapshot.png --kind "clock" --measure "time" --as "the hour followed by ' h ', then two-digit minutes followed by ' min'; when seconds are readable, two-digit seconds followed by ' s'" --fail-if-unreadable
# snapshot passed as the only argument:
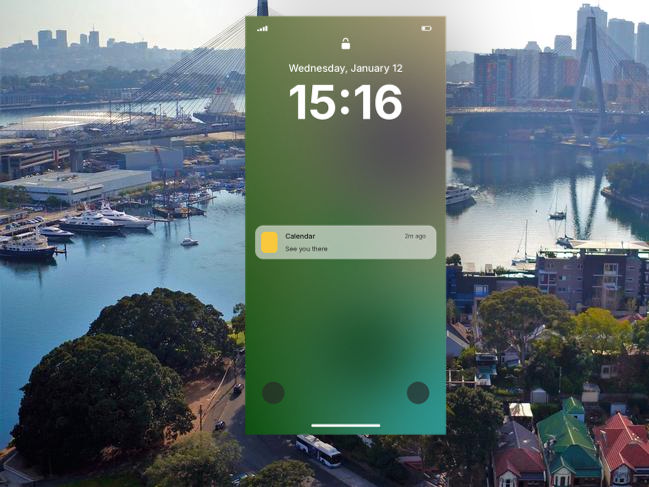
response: 15 h 16 min
